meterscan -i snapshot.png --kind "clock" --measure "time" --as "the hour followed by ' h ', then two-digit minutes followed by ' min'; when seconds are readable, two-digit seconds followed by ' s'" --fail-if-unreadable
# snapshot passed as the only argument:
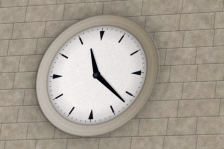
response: 11 h 22 min
